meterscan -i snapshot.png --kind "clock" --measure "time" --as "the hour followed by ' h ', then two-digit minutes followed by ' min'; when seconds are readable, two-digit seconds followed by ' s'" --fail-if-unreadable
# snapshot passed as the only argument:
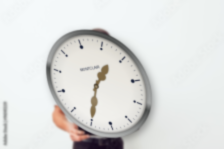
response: 1 h 35 min
